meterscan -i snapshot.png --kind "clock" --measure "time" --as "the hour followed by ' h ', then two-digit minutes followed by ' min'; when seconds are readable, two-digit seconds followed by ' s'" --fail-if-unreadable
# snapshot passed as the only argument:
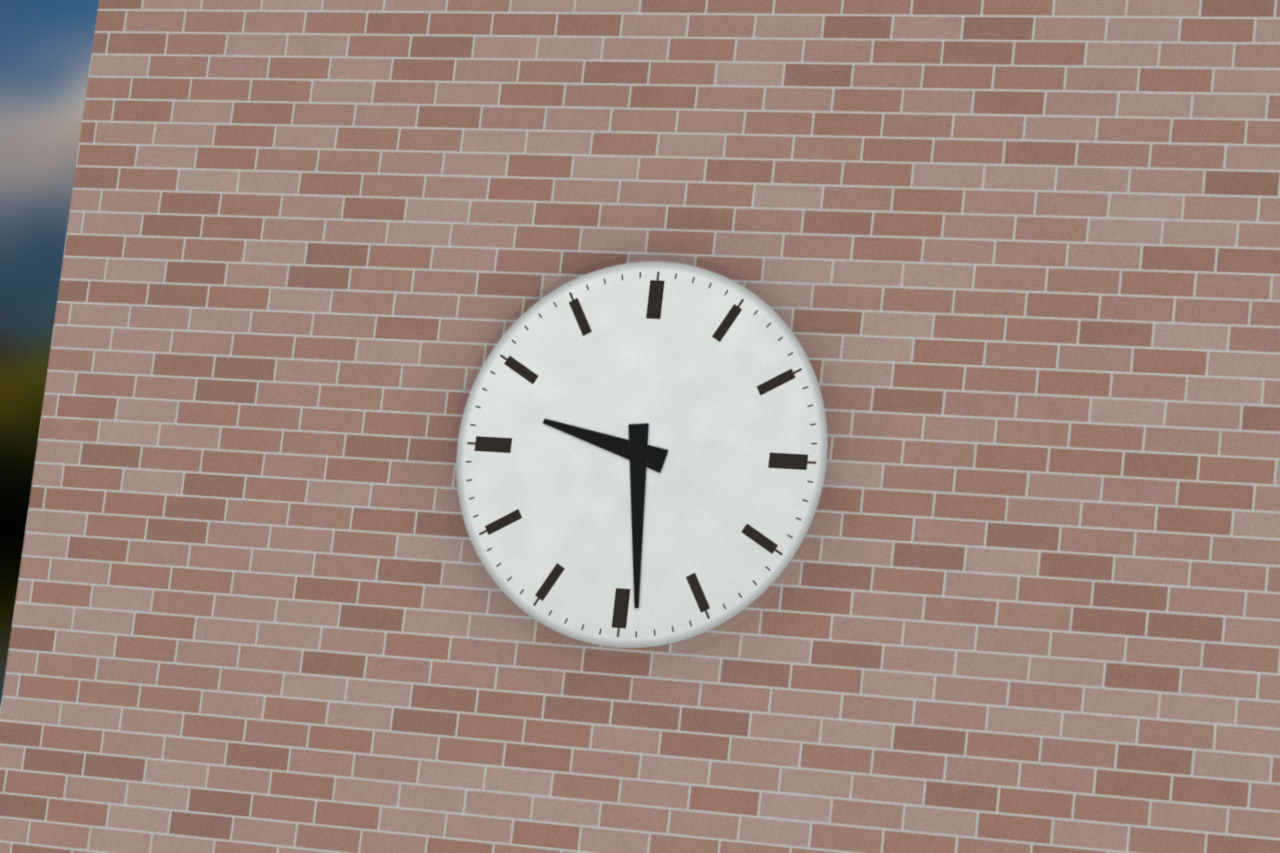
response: 9 h 29 min
